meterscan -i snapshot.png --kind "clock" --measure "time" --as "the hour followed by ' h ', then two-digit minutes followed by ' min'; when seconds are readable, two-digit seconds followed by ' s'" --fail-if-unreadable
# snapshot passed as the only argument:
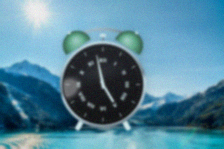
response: 4 h 58 min
